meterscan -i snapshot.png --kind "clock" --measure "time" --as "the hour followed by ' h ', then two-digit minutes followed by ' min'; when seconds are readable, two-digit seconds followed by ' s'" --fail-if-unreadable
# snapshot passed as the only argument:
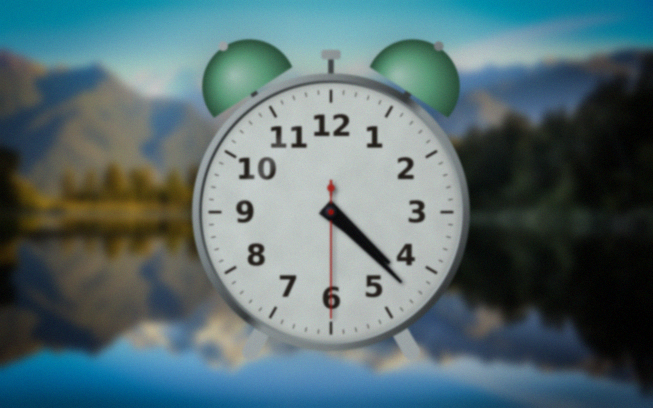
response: 4 h 22 min 30 s
